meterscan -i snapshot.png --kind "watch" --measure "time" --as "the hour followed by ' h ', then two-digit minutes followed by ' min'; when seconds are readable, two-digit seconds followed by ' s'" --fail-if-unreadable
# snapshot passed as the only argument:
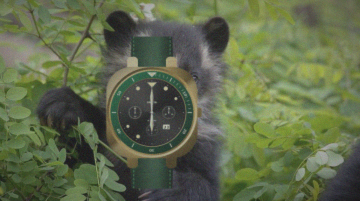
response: 6 h 00 min
